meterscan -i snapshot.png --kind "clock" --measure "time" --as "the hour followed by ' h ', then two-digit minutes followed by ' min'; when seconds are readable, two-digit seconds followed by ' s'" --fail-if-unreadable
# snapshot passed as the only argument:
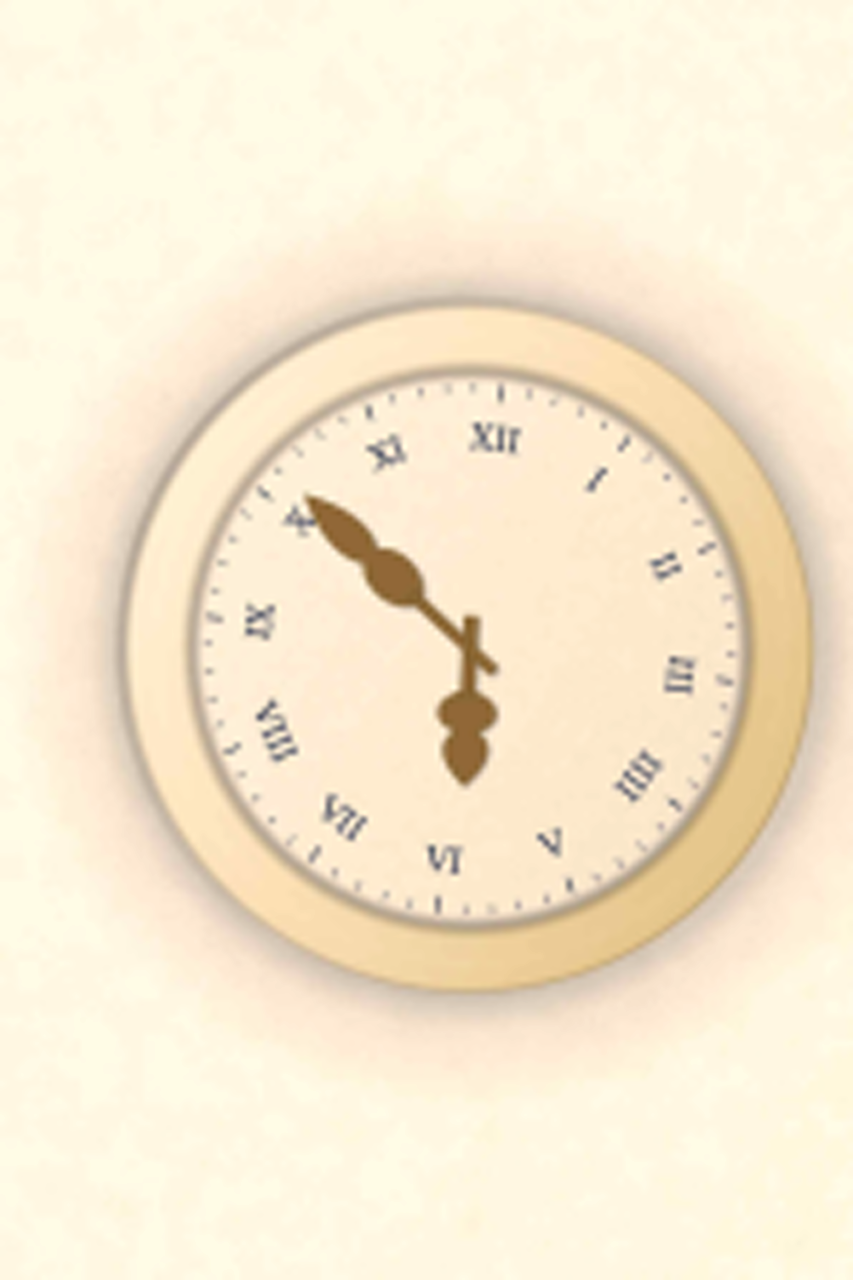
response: 5 h 51 min
